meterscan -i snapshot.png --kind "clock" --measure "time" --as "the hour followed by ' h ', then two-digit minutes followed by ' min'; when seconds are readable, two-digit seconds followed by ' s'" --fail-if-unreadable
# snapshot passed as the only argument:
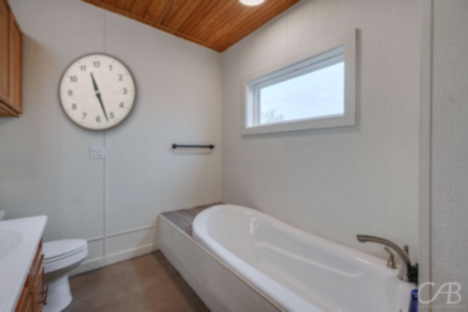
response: 11 h 27 min
